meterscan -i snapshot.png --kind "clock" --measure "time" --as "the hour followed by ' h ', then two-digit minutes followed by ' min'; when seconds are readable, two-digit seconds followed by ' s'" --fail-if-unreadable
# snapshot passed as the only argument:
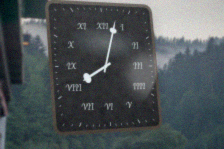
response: 8 h 03 min
